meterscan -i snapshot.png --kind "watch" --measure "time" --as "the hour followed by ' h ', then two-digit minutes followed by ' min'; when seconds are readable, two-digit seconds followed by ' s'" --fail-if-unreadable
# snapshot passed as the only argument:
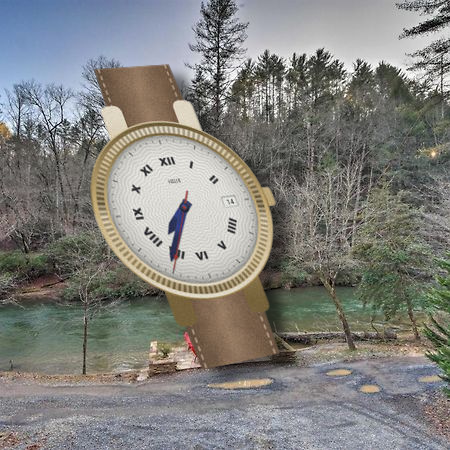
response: 7 h 35 min 35 s
